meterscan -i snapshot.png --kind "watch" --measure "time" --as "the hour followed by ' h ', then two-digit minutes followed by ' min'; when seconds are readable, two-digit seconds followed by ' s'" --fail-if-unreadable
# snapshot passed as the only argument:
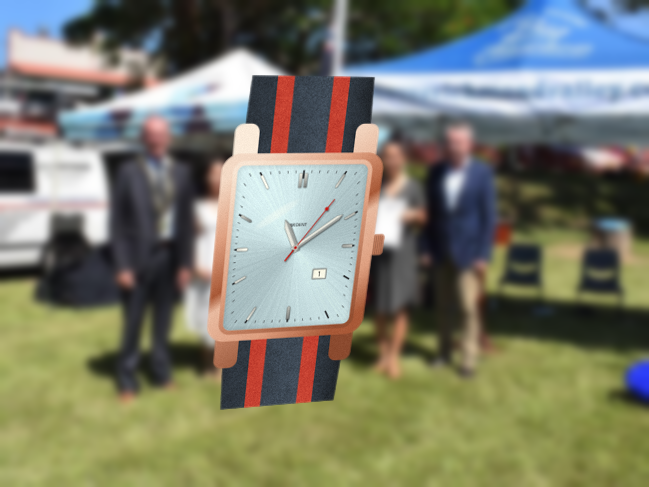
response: 11 h 09 min 06 s
